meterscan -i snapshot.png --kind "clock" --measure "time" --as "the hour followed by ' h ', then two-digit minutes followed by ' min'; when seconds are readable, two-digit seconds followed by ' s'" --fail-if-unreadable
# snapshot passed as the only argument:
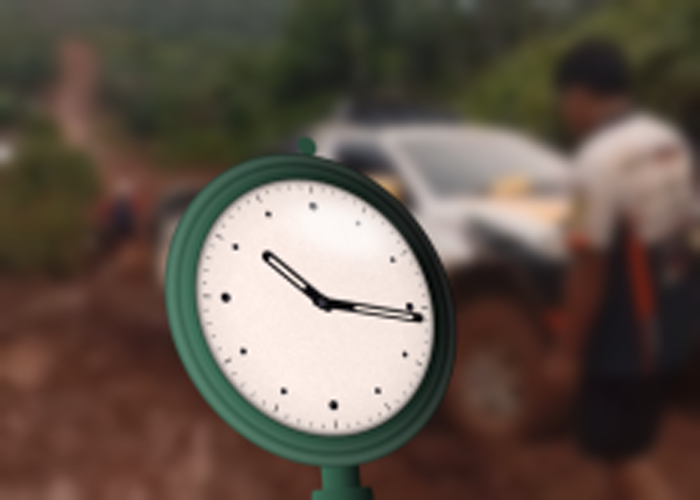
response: 10 h 16 min
